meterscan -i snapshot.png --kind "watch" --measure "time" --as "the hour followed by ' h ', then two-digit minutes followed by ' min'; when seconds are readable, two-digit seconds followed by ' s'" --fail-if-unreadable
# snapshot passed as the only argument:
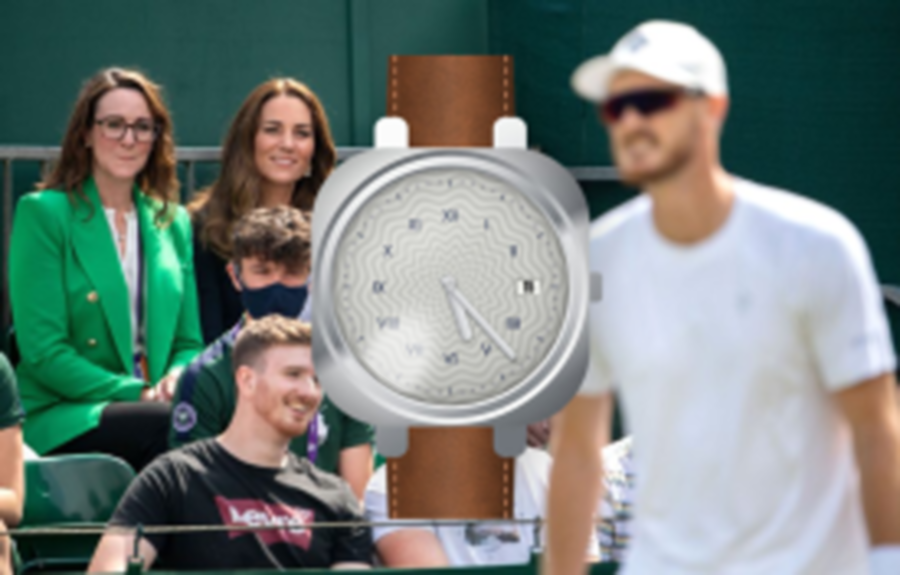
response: 5 h 23 min
